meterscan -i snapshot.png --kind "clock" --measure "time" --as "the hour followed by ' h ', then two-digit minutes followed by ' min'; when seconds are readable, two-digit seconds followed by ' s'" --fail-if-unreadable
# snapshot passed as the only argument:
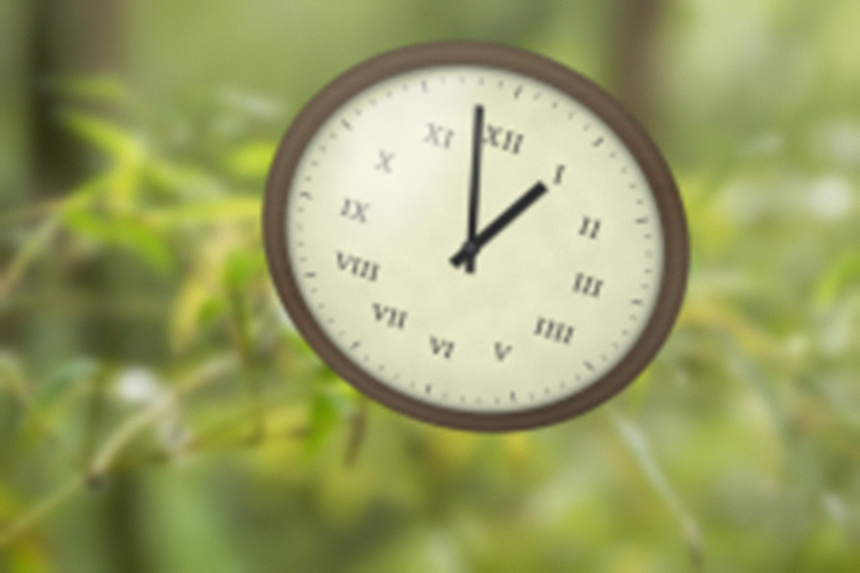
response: 12 h 58 min
